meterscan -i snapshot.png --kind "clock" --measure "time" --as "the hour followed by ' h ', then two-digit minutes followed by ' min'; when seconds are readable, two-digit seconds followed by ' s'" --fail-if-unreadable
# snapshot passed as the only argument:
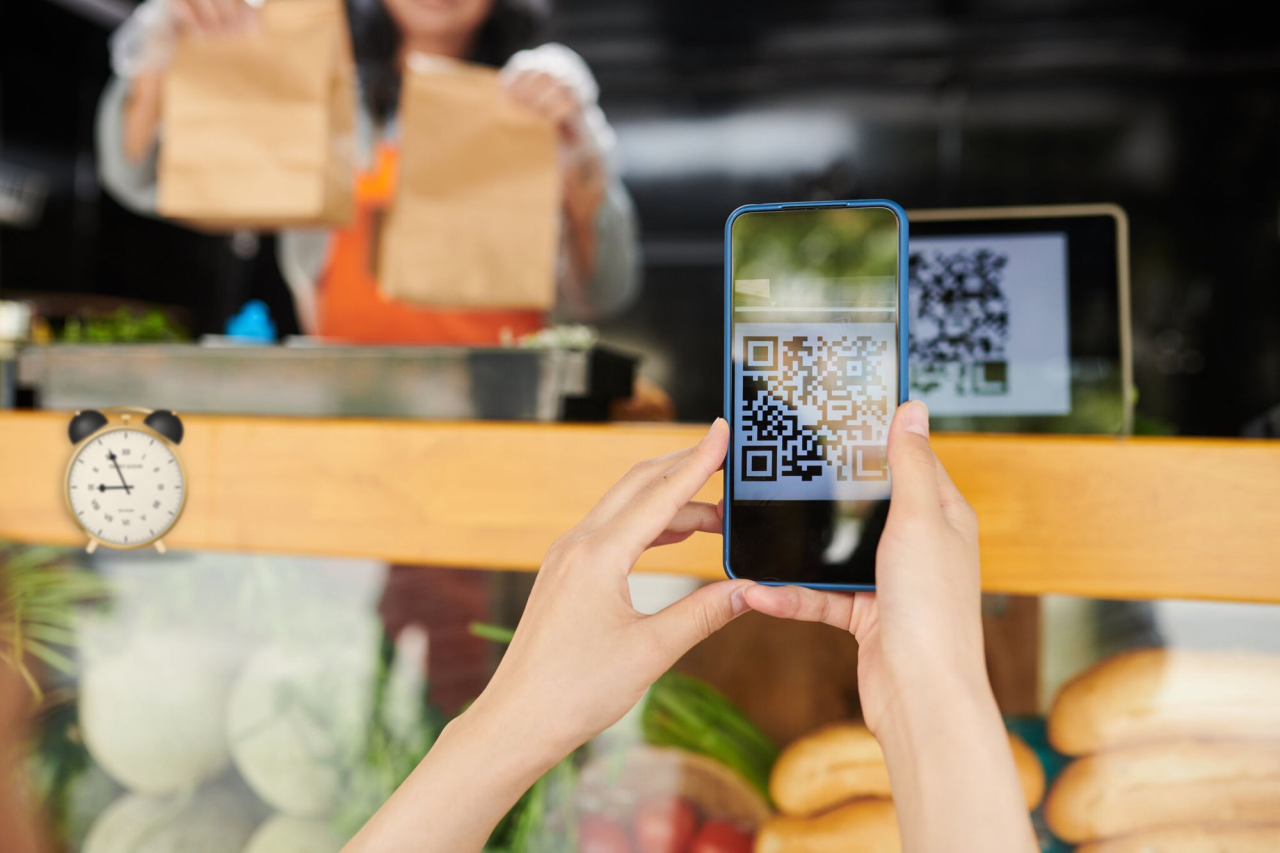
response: 8 h 56 min
